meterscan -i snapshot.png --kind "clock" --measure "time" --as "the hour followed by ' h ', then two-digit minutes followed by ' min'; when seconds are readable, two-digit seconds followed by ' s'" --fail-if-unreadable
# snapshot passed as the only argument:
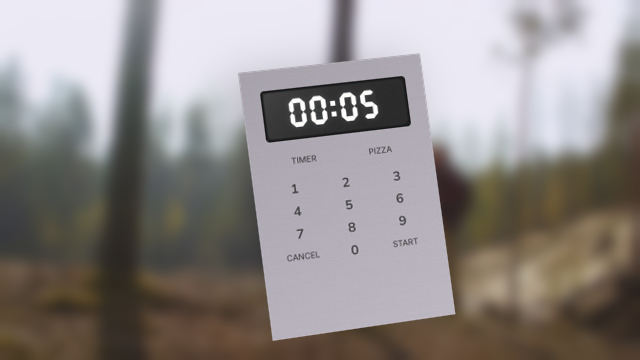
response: 0 h 05 min
